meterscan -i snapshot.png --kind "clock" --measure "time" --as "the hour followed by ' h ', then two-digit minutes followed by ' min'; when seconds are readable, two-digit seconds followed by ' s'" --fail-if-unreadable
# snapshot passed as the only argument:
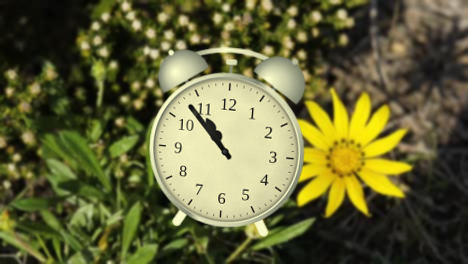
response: 10 h 53 min
